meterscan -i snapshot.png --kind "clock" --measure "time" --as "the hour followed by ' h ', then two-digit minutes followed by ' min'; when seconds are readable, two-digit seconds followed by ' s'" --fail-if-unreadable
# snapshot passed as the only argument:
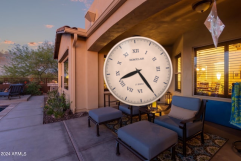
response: 8 h 25 min
